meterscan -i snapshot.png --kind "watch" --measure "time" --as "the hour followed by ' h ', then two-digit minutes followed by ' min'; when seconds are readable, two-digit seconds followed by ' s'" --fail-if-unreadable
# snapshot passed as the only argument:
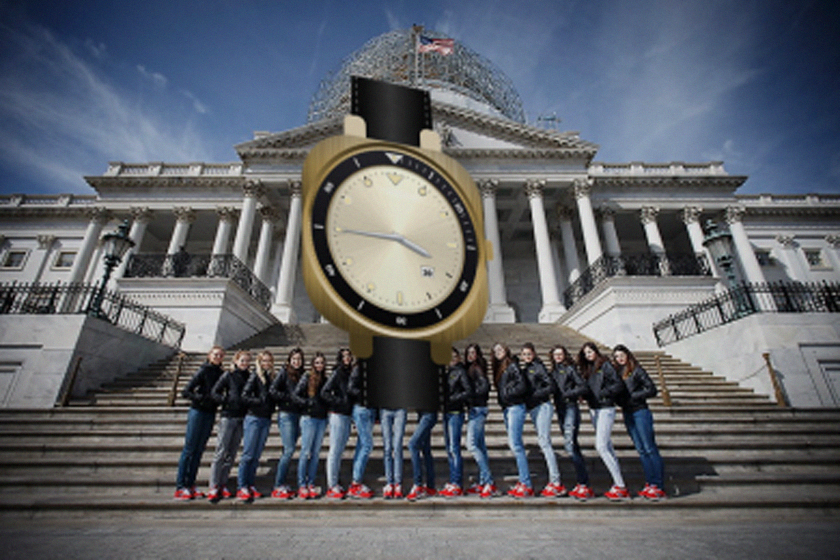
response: 3 h 45 min
